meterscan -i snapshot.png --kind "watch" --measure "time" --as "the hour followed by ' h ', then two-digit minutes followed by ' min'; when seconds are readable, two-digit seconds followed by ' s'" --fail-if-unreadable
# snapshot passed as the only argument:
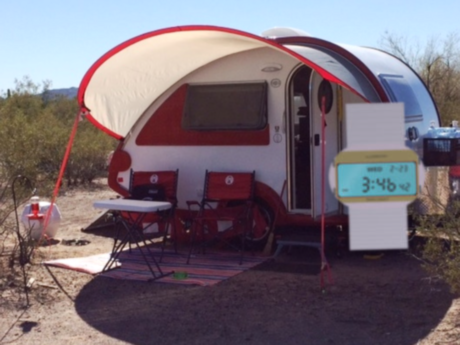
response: 3 h 46 min
